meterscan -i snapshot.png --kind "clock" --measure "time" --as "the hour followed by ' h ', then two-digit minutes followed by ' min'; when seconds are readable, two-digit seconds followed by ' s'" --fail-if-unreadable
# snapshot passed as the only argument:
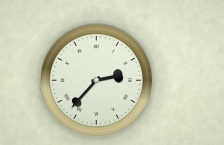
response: 2 h 37 min
